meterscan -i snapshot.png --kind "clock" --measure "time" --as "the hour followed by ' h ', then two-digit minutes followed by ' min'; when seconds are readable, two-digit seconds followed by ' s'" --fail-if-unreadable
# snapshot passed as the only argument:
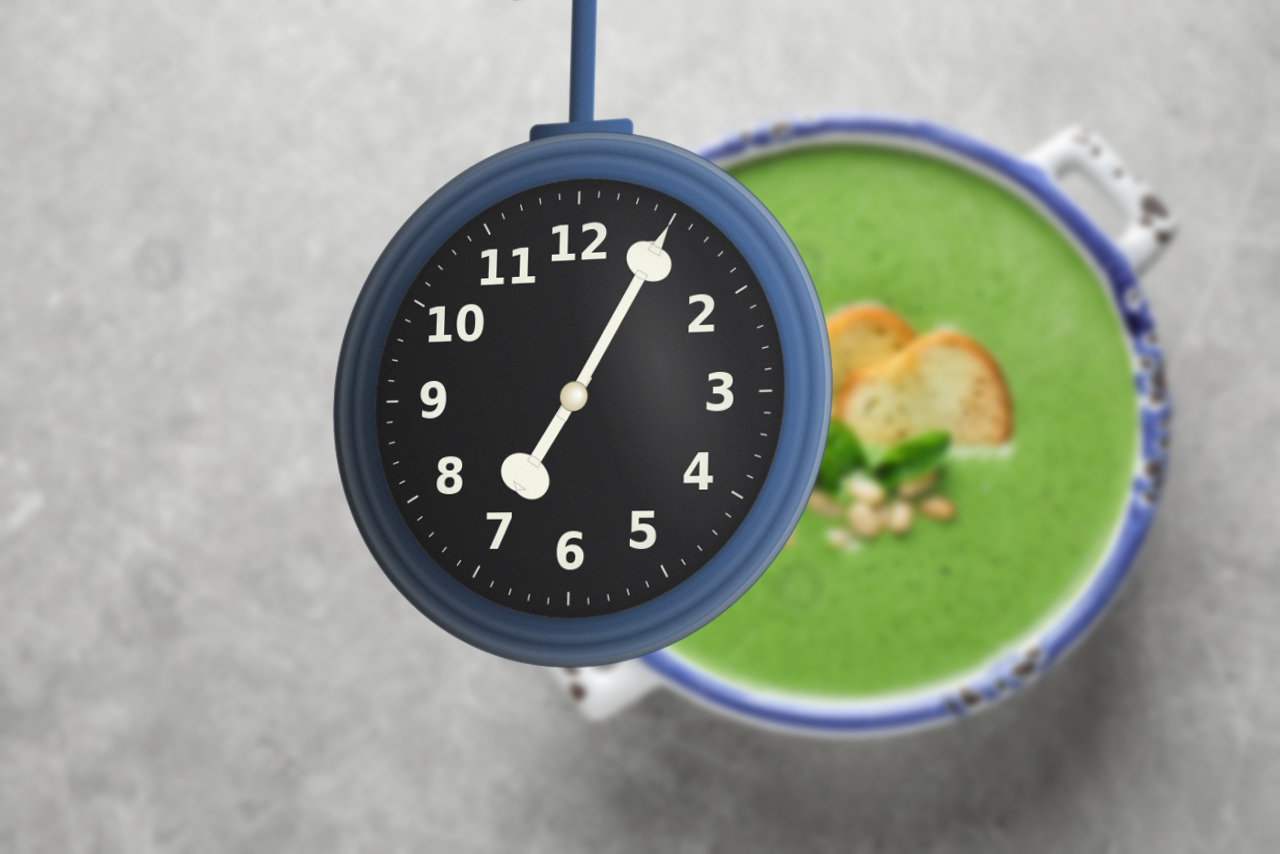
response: 7 h 05 min
